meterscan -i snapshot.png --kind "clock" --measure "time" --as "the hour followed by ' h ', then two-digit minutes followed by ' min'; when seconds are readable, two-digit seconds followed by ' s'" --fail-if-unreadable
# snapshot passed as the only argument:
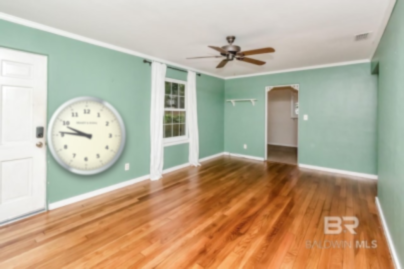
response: 9 h 46 min
